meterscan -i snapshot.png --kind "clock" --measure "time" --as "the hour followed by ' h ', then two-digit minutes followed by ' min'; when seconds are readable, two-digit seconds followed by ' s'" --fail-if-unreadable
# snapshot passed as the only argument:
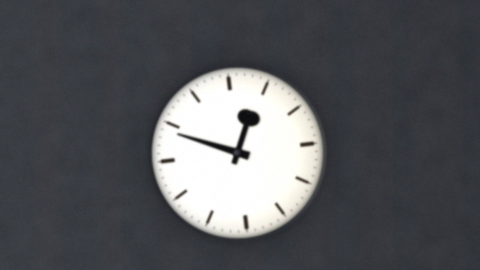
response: 12 h 49 min
